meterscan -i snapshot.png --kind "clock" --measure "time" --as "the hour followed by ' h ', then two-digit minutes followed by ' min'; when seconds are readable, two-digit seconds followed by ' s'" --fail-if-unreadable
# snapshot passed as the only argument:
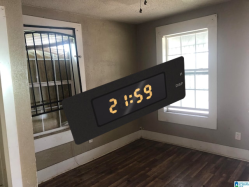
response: 21 h 59 min
